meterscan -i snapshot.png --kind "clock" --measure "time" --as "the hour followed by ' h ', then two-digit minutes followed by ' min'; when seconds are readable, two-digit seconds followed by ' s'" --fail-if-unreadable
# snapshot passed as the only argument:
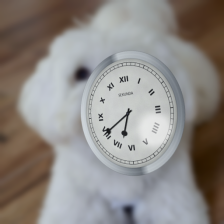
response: 6 h 40 min
